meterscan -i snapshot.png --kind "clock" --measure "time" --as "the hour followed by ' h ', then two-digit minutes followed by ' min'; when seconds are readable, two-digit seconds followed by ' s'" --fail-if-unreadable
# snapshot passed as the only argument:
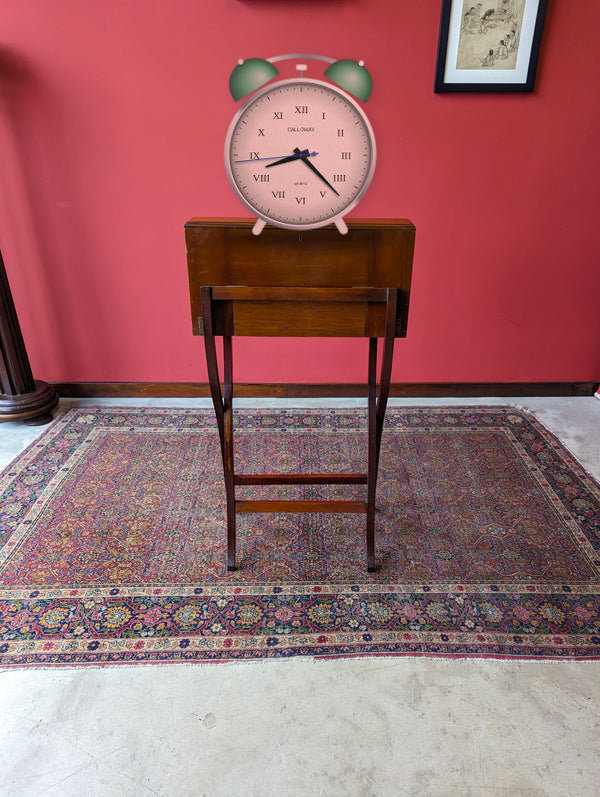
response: 8 h 22 min 44 s
